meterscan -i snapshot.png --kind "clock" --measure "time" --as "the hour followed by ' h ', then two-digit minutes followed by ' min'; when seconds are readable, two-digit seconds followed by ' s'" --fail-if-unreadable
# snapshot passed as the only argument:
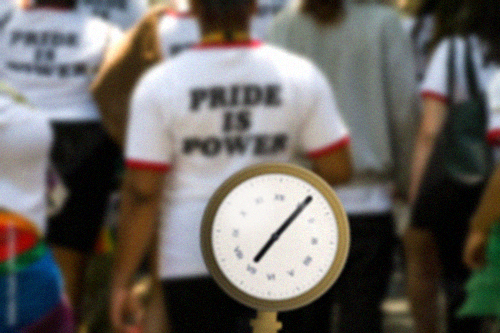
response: 7 h 06 min
